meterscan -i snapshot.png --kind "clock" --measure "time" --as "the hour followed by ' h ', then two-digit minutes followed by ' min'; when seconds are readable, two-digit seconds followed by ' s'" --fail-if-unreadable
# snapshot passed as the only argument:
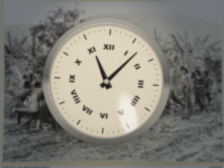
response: 11 h 07 min
